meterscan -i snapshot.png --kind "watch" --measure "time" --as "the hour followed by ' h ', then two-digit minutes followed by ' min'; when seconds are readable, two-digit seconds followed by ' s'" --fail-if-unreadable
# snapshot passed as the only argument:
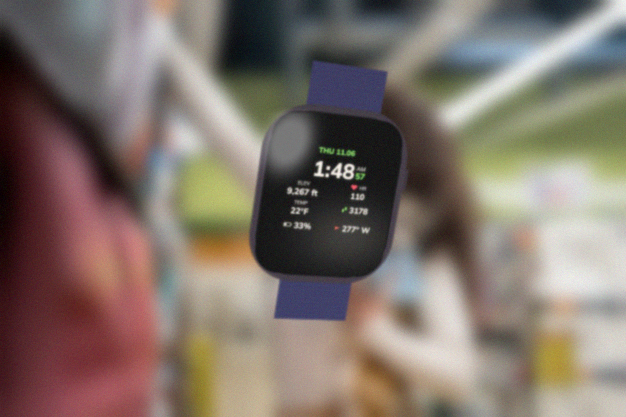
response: 1 h 48 min
